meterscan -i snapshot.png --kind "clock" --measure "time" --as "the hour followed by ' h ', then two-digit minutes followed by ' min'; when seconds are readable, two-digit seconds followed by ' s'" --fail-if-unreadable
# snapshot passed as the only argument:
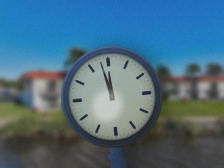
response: 11 h 58 min
